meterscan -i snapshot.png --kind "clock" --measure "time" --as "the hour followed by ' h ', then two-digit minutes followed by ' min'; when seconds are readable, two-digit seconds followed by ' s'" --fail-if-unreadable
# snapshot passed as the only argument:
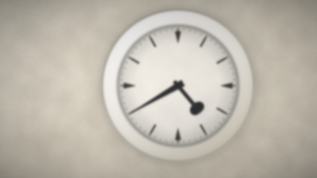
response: 4 h 40 min
